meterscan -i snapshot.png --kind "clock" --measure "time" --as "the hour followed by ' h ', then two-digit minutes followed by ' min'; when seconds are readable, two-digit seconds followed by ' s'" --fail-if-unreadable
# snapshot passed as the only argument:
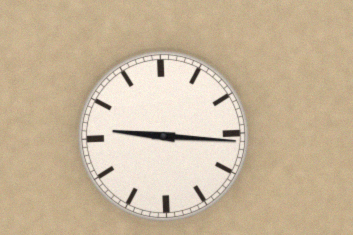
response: 9 h 16 min
